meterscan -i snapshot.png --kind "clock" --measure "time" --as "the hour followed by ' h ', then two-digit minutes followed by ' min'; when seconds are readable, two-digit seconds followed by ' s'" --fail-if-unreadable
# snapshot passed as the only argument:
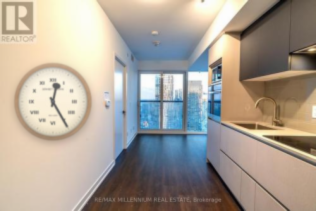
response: 12 h 25 min
